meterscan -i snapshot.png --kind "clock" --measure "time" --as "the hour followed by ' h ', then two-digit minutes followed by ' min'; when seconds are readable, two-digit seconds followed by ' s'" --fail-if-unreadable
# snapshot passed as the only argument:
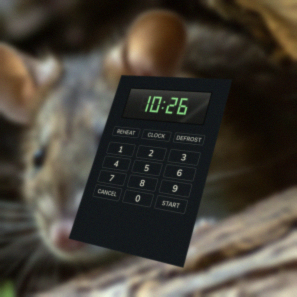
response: 10 h 26 min
